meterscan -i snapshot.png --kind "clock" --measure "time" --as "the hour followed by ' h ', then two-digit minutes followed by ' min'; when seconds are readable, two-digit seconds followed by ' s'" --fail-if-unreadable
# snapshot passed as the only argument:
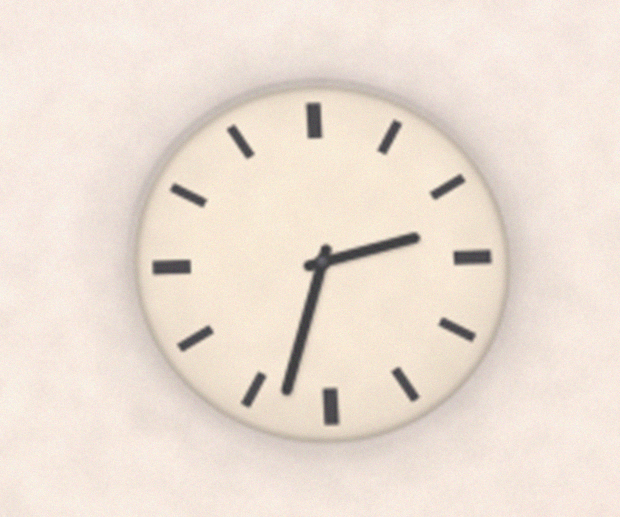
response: 2 h 33 min
